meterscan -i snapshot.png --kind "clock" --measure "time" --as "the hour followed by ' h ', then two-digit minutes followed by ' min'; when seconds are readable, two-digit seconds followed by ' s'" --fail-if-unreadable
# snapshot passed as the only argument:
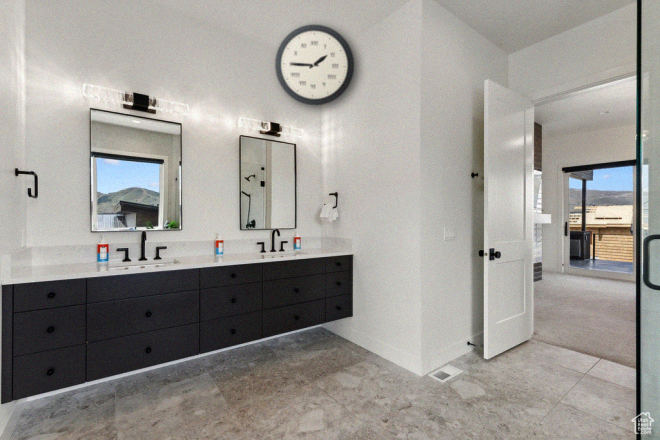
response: 1 h 45 min
